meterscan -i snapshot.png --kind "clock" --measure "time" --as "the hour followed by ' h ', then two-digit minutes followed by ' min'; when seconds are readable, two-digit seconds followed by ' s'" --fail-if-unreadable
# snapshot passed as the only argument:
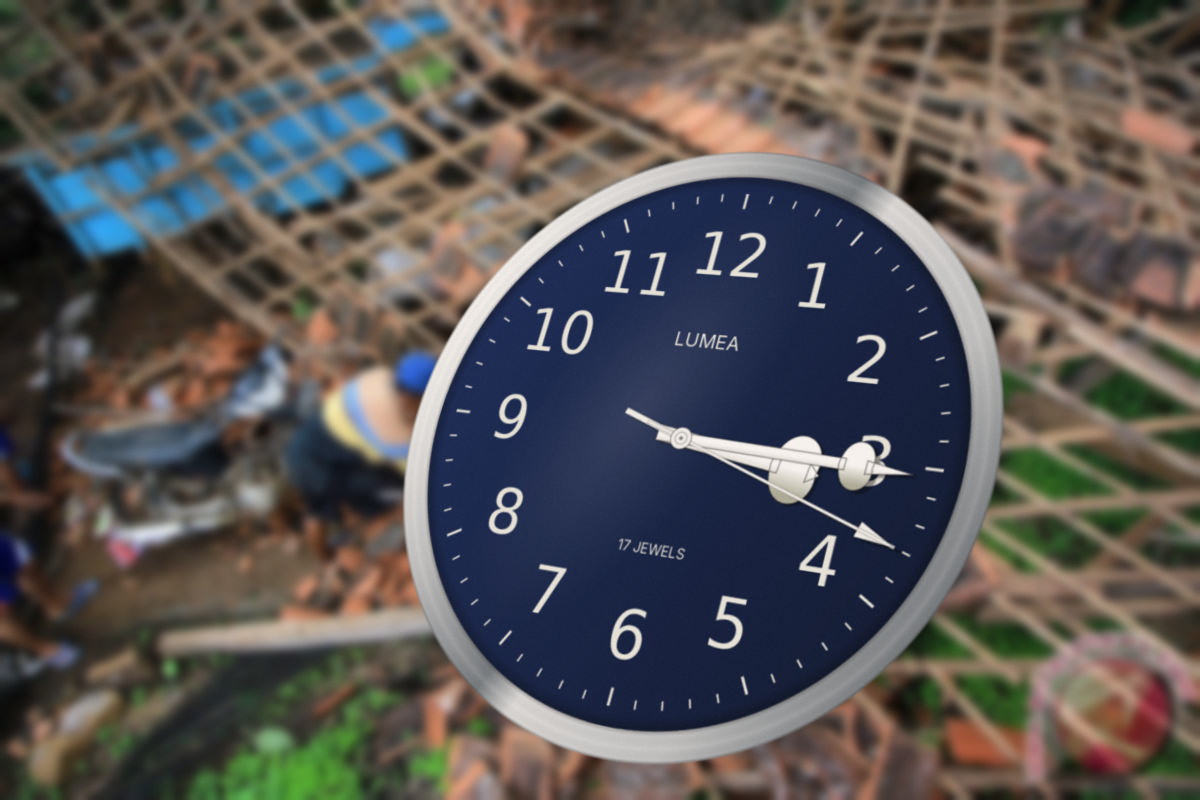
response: 3 h 15 min 18 s
